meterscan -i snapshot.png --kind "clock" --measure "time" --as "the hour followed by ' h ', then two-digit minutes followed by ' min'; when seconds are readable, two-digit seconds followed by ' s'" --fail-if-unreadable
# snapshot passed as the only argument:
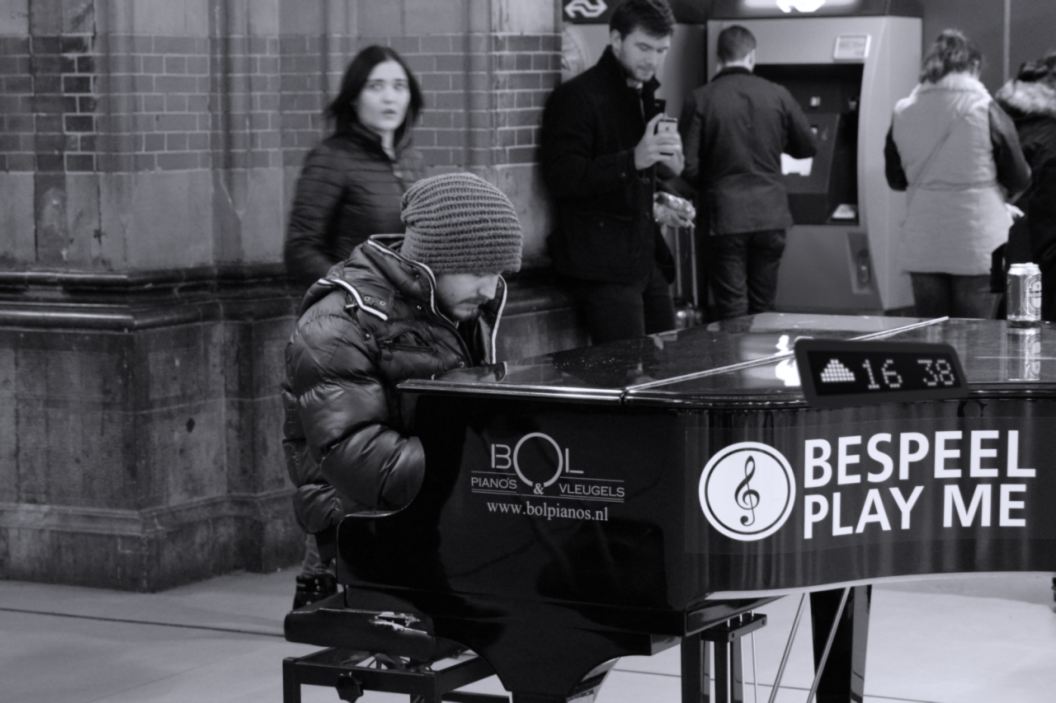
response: 16 h 38 min
